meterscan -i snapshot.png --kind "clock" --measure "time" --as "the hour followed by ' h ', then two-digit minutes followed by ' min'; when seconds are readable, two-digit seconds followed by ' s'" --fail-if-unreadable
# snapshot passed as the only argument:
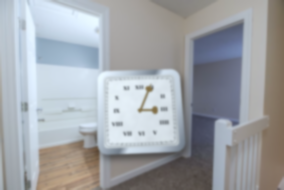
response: 3 h 04 min
